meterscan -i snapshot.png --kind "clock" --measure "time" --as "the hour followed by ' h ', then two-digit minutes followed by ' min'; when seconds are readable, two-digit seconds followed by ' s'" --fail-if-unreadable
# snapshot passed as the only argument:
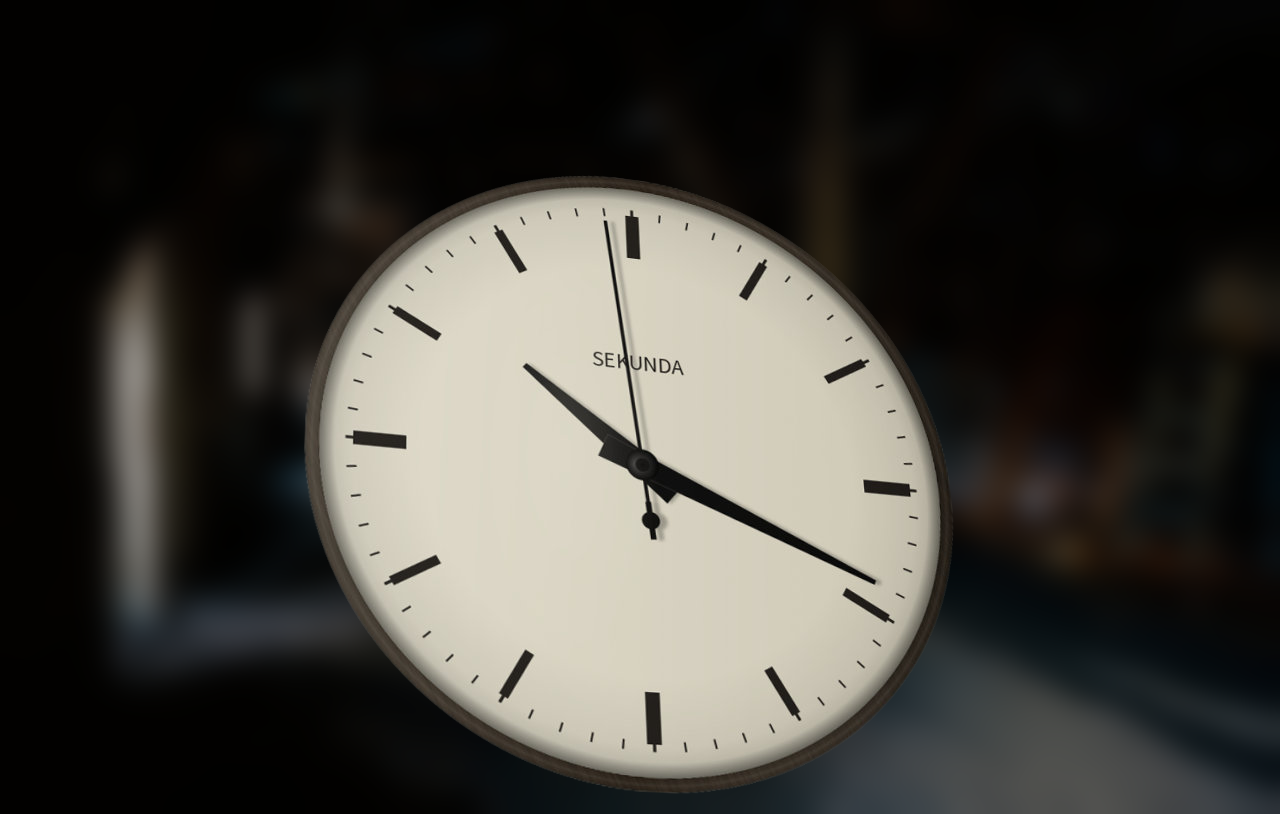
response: 10 h 18 min 59 s
